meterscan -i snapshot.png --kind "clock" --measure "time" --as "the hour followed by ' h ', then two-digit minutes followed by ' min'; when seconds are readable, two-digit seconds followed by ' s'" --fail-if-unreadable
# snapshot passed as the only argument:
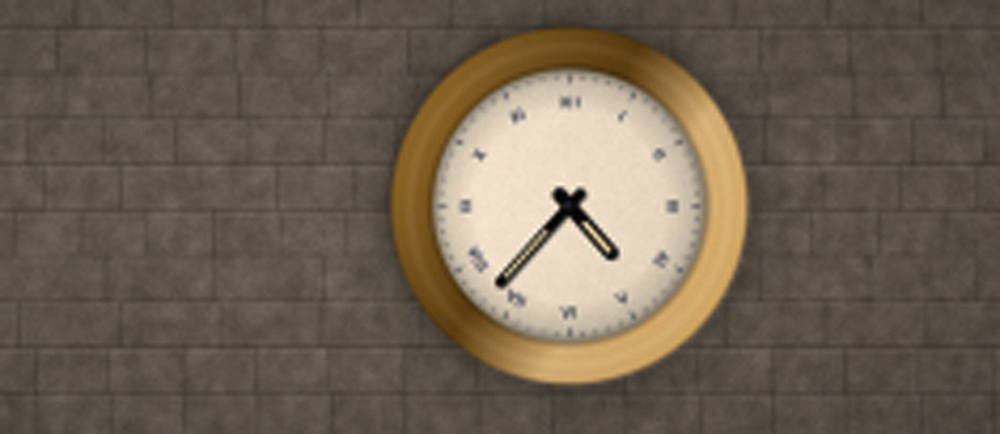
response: 4 h 37 min
